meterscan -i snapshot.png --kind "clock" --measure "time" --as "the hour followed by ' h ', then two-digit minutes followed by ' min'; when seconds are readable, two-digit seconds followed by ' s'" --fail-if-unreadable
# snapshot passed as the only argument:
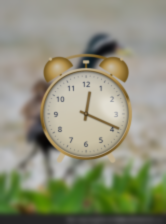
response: 12 h 19 min
